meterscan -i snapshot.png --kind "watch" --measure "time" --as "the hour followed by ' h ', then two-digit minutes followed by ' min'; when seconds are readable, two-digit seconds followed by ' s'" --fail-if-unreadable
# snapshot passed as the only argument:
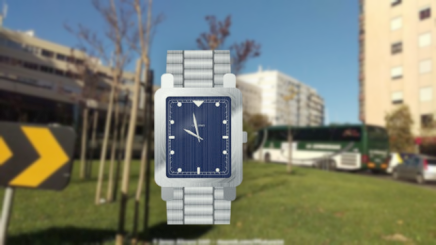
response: 9 h 58 min
